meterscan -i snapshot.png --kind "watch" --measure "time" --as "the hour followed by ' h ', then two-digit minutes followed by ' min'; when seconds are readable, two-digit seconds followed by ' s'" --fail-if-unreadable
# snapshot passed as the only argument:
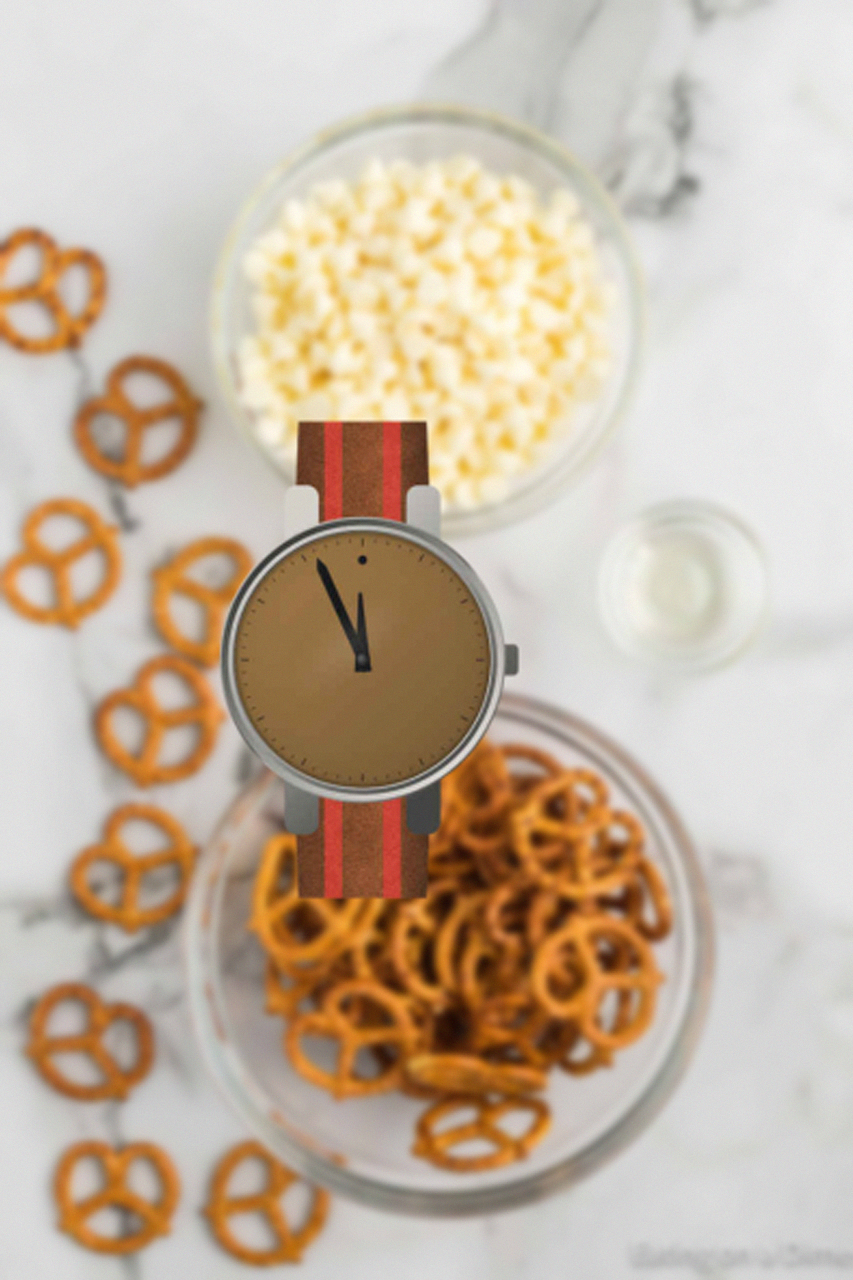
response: 11 h 56 min
